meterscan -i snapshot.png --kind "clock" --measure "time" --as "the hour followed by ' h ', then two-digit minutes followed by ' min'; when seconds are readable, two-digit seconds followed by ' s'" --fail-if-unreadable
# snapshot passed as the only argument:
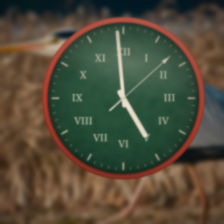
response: 4 h 59 min 08 s
